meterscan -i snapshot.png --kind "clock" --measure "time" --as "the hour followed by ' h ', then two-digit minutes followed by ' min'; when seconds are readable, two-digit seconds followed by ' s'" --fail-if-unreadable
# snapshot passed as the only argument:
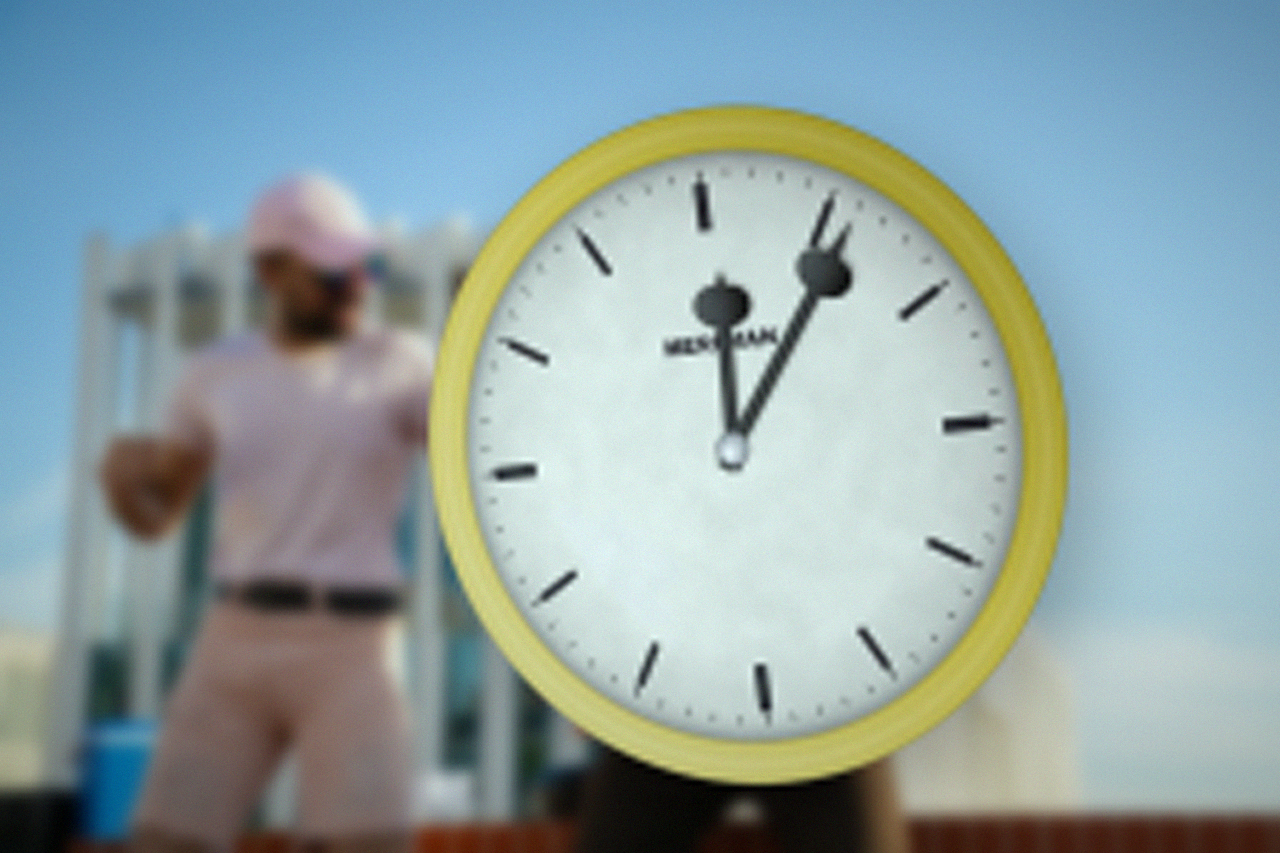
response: 12 h 06 min
